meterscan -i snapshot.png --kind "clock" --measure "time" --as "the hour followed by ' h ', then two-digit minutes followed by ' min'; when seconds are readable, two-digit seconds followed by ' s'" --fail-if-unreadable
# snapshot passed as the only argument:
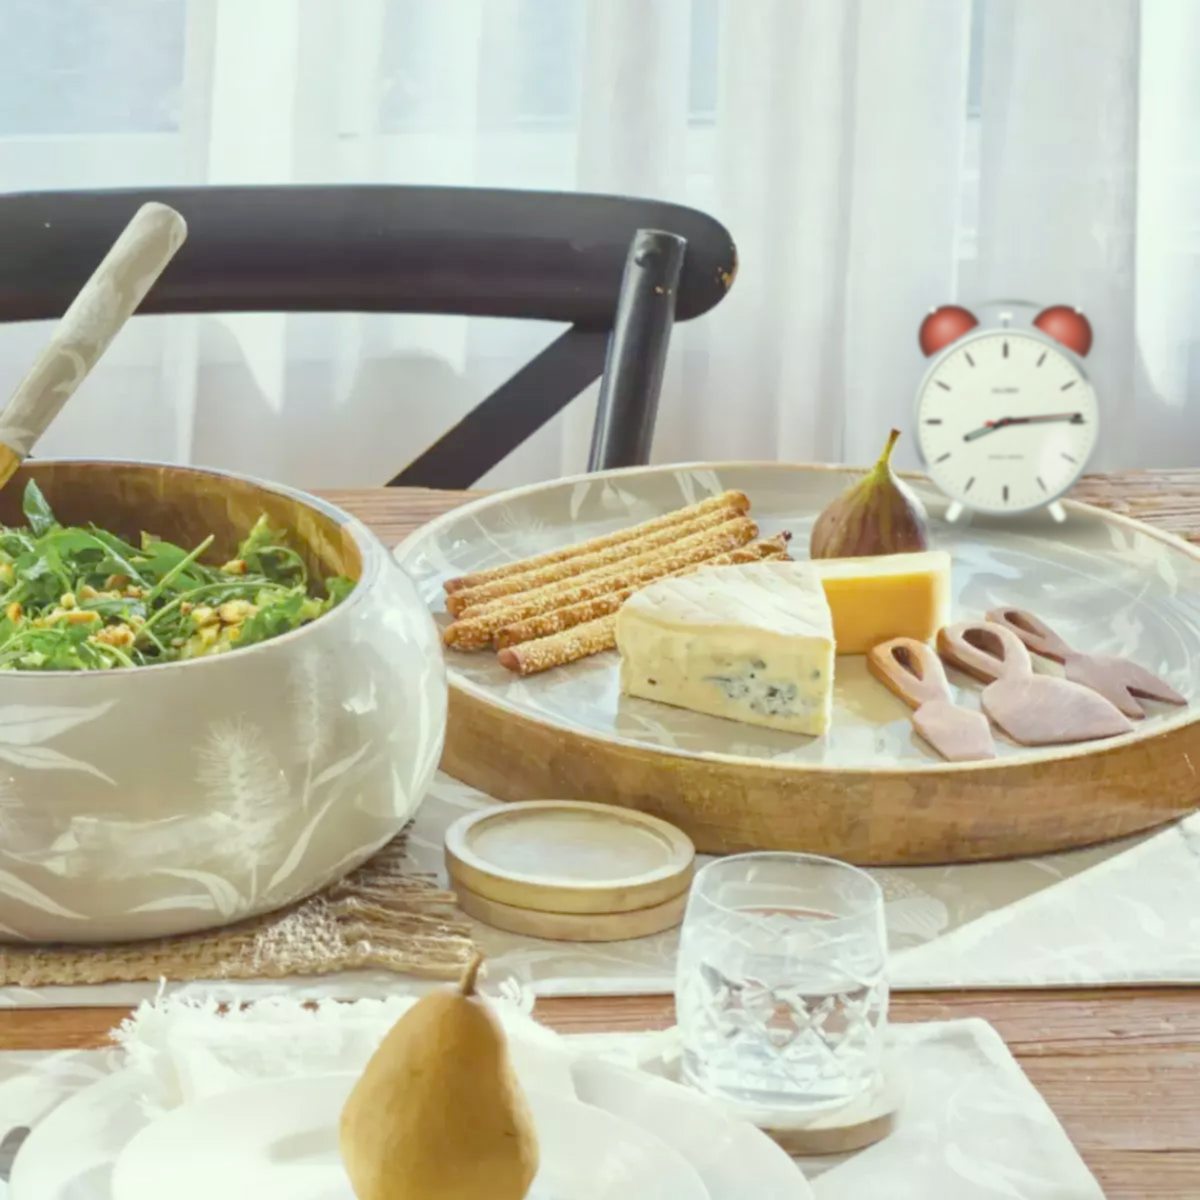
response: 8 h 14 min 14 s
